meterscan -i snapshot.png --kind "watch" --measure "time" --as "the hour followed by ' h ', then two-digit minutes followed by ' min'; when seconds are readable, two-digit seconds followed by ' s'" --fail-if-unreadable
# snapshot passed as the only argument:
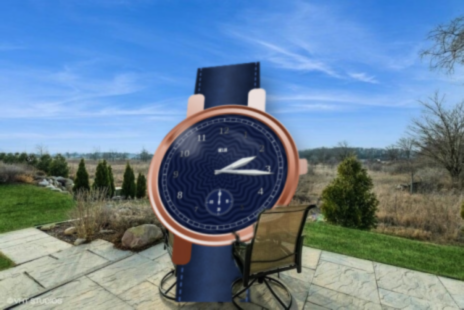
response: 2 h 16 min
